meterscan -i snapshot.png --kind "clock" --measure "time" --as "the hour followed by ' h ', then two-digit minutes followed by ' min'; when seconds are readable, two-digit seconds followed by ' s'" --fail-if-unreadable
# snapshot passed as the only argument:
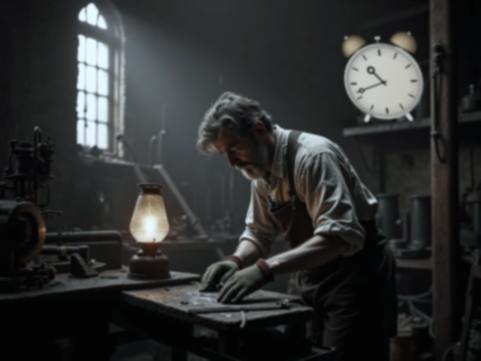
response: 10 h 42 min
